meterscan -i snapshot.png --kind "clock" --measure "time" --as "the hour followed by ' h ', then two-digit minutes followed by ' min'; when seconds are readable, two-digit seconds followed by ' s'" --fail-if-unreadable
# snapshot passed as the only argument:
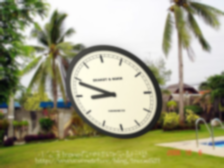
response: 8 h 49 min
